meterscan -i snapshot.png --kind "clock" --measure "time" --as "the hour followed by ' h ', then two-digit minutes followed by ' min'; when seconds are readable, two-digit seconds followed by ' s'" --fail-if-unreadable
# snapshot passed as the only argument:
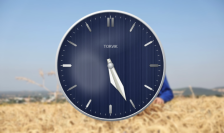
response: 5 h 26 min
